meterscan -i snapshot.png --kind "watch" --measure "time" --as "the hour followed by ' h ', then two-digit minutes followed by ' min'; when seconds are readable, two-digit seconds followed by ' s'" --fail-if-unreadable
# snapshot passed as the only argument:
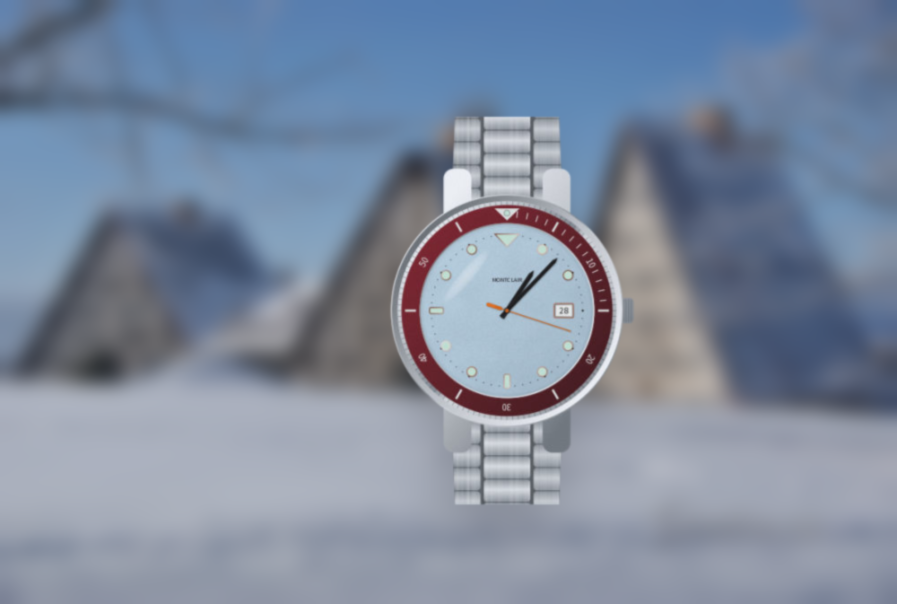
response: 1 h 07 min 18 s
